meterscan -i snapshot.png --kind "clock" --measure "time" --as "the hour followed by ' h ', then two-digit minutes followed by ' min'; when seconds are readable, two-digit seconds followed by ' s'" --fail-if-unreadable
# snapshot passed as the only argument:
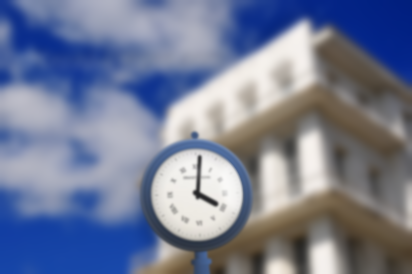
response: 4 h 01 min
